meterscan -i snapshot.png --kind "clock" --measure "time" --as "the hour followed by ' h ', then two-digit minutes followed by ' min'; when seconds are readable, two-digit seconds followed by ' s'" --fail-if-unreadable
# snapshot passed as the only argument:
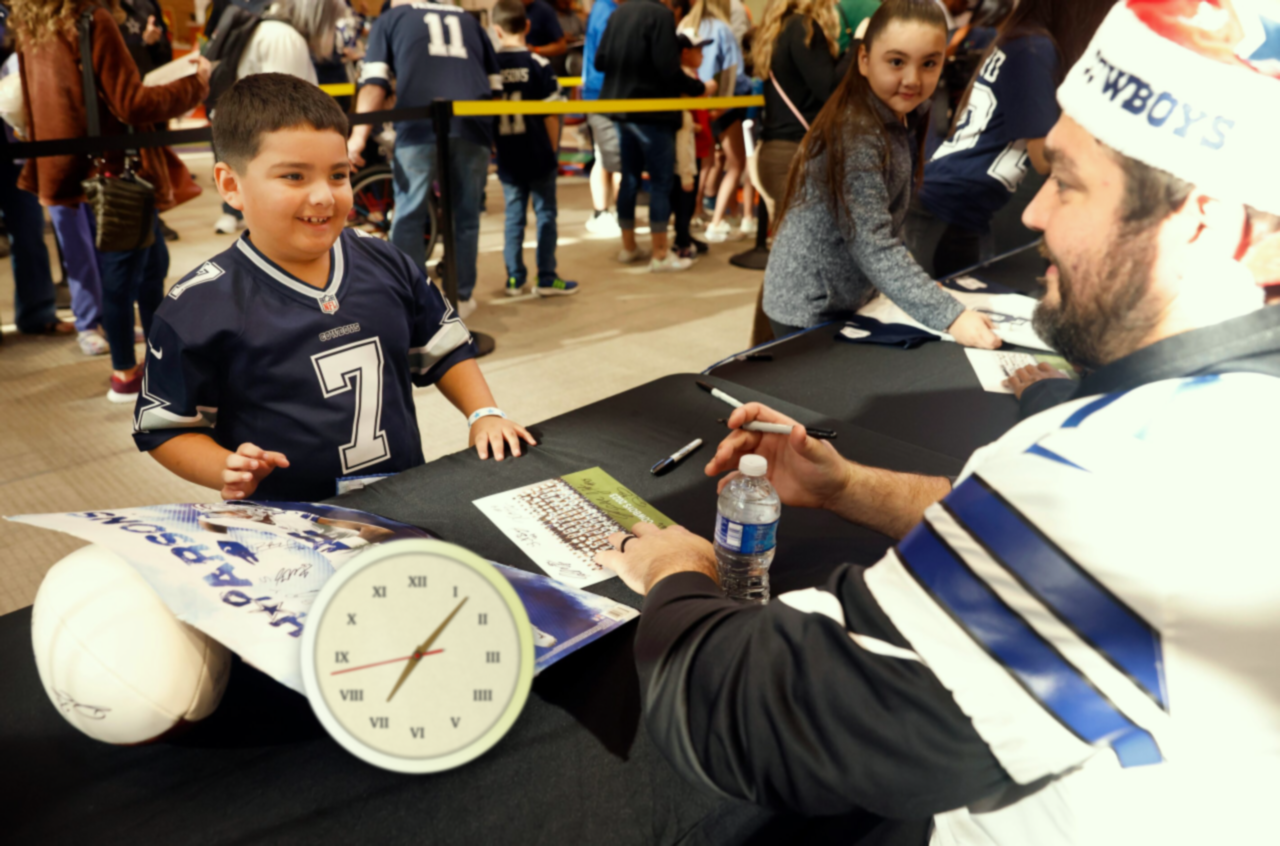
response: 7 h 06 min 43 s
